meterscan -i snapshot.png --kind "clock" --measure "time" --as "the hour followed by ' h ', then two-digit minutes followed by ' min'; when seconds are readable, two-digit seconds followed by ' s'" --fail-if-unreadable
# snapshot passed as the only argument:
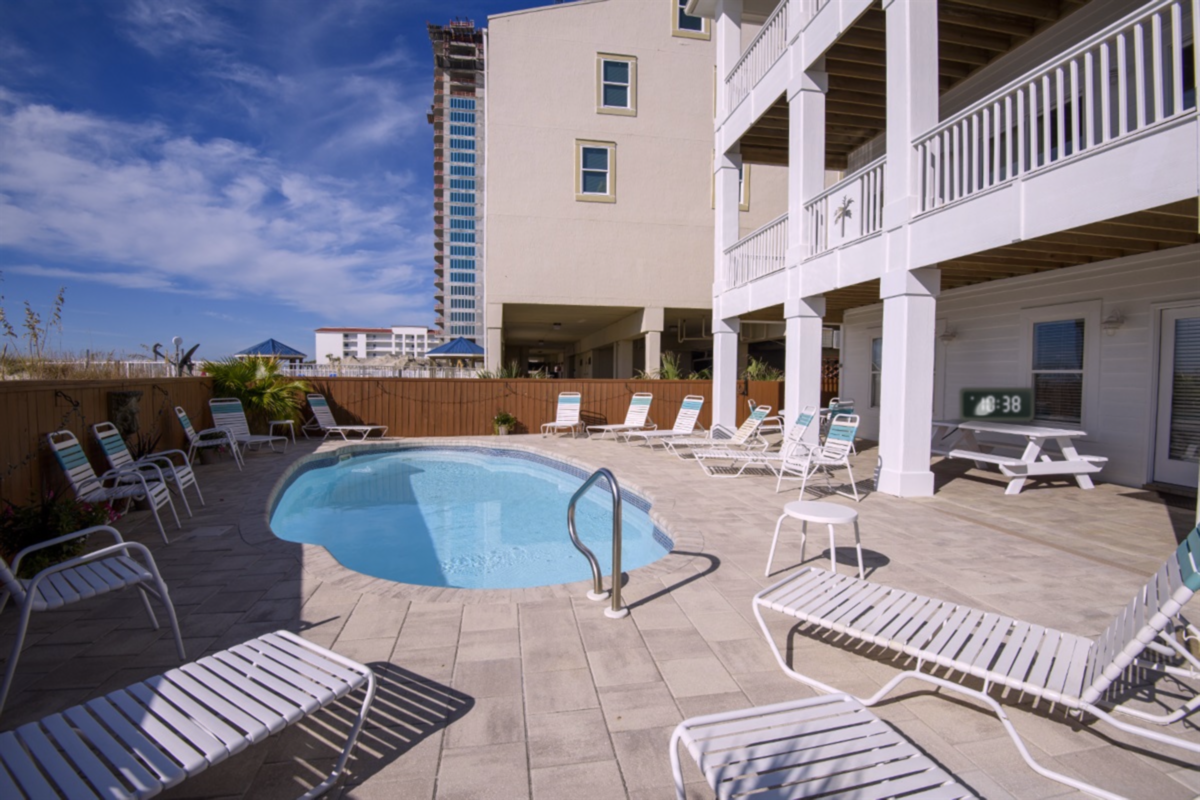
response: 10 h 38 min
